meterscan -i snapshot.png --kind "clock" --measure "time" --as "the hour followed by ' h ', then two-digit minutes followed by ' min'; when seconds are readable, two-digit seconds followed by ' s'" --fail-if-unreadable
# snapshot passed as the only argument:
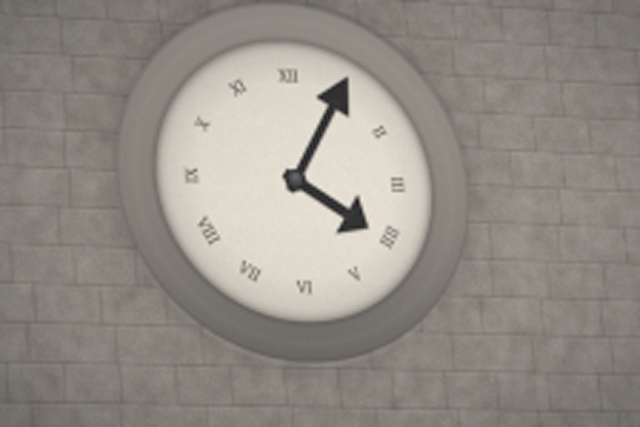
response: 4 h 05 min
